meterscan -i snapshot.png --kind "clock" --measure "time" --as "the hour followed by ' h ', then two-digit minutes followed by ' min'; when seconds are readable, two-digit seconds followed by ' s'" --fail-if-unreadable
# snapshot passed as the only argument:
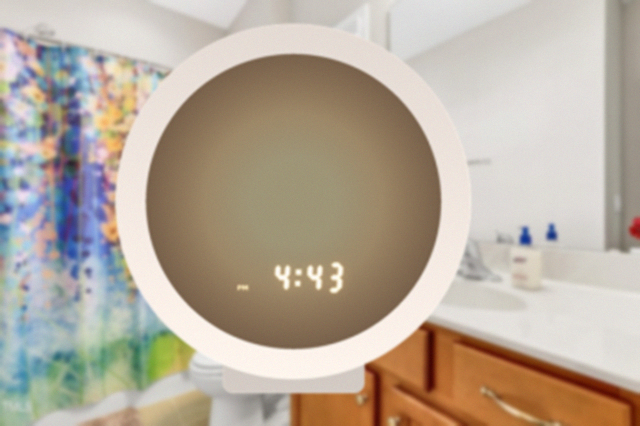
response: 4 h 43 min
